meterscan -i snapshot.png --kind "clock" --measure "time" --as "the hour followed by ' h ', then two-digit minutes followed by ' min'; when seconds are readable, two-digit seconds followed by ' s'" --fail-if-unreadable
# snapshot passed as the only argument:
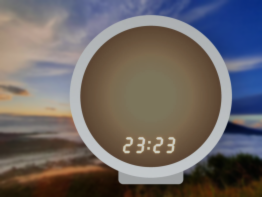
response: 23 h 23 min
